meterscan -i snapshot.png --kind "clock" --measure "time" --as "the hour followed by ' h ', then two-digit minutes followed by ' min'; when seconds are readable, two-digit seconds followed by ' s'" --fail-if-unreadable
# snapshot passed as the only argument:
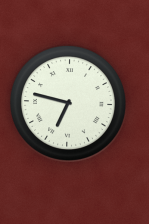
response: 6 h 47 min
